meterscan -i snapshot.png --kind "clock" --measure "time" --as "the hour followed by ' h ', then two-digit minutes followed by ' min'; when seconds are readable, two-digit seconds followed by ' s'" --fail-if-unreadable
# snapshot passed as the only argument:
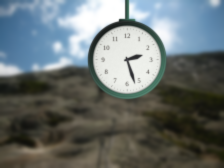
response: 2 h 27 min
